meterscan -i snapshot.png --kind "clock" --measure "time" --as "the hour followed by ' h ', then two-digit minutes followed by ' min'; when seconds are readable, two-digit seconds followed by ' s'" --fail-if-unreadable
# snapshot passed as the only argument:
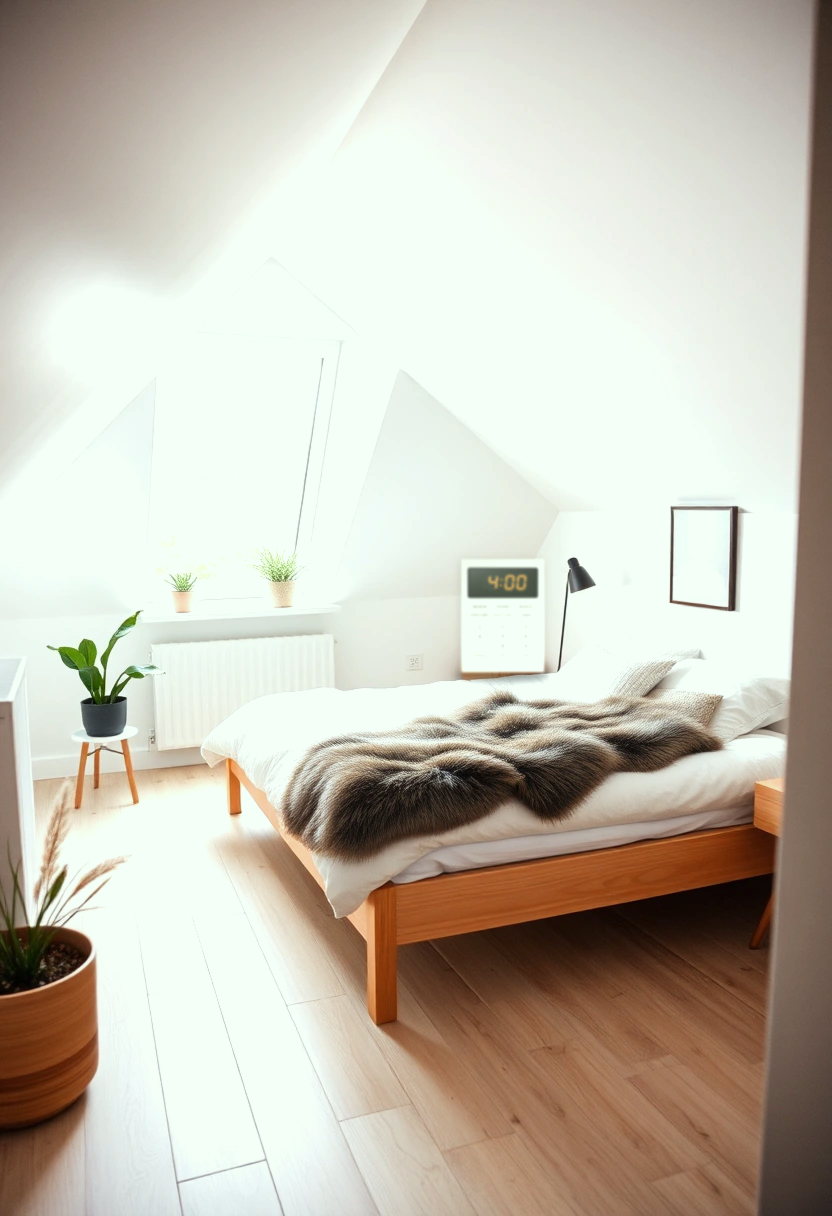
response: 4 h 00 min
